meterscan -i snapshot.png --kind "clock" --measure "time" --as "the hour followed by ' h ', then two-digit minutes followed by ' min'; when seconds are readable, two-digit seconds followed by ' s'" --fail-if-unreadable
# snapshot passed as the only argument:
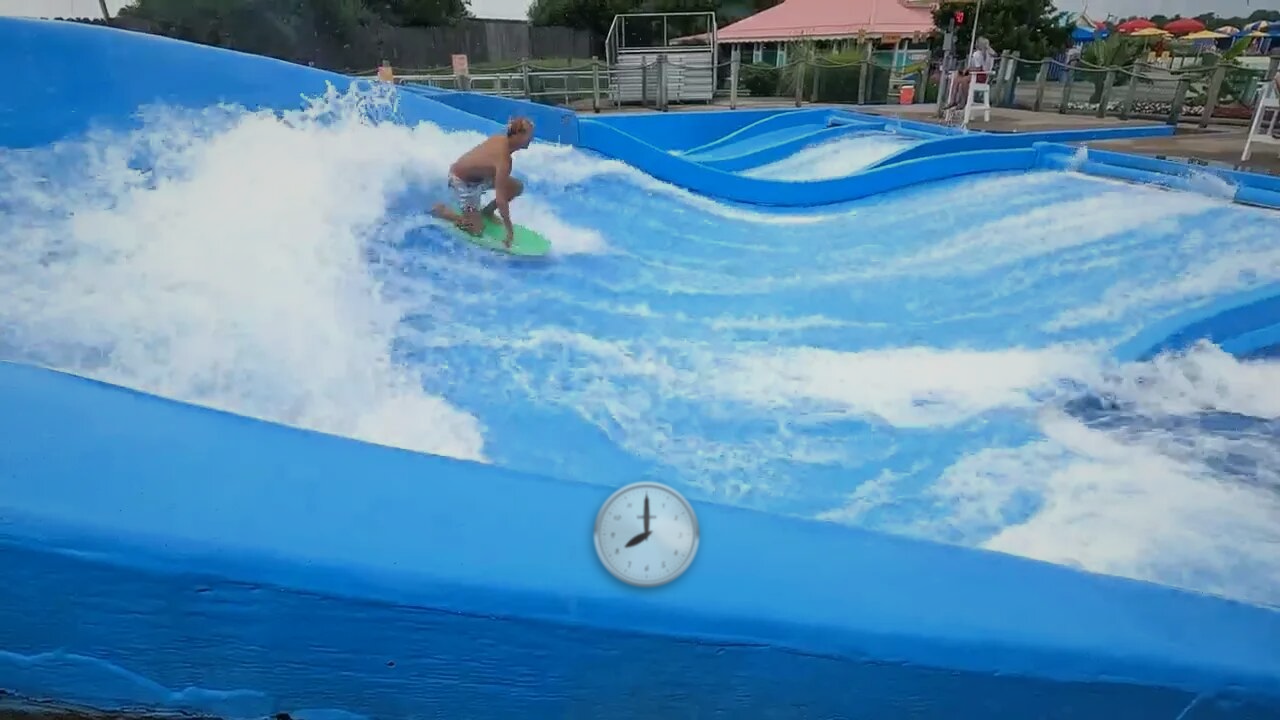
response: 8 h 00 min
